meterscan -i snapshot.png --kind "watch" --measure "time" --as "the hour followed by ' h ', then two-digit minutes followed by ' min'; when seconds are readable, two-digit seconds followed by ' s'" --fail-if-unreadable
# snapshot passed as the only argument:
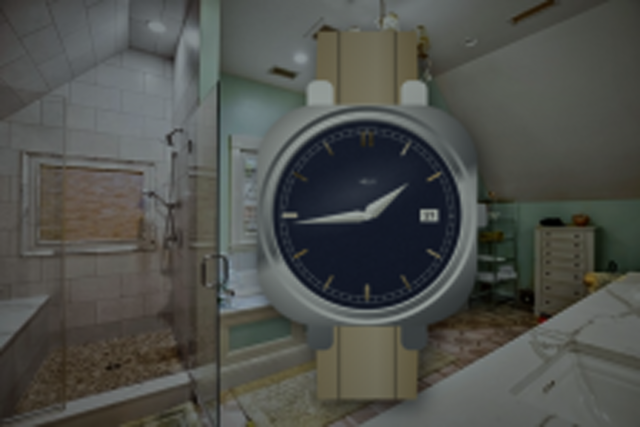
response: 1 h 44 min
